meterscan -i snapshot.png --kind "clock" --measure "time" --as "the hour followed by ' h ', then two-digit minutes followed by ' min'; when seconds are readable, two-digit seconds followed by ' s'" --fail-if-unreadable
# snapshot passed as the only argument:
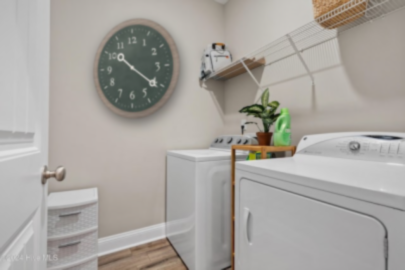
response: 10 h 21 min
